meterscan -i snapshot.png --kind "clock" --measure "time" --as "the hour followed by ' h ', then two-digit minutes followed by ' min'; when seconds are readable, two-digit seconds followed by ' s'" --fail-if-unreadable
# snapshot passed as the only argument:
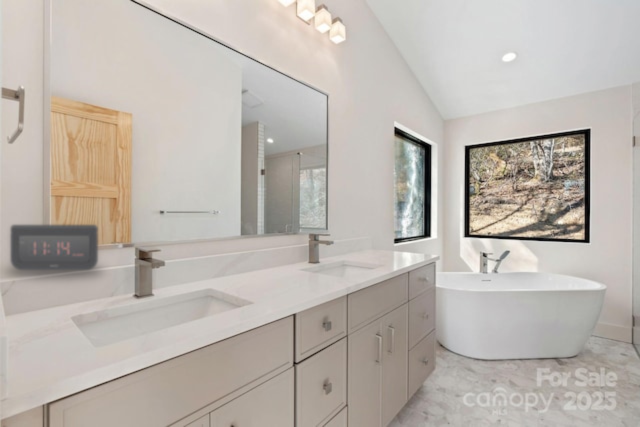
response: 11 h 14 min
